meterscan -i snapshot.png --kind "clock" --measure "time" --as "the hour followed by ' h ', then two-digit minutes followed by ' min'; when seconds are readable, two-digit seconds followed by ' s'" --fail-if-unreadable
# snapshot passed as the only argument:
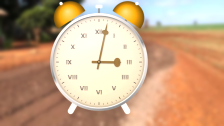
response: 3 h 02 min
